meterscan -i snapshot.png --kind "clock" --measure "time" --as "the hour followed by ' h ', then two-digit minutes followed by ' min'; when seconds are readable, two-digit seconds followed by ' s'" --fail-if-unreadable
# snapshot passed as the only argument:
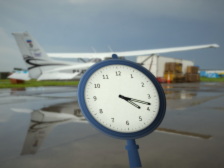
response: 4 h 18 min
